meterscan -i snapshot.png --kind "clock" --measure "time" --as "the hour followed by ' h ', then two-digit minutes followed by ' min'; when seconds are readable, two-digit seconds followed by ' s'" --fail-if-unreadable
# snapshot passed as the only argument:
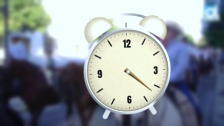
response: 4 h 22 min
